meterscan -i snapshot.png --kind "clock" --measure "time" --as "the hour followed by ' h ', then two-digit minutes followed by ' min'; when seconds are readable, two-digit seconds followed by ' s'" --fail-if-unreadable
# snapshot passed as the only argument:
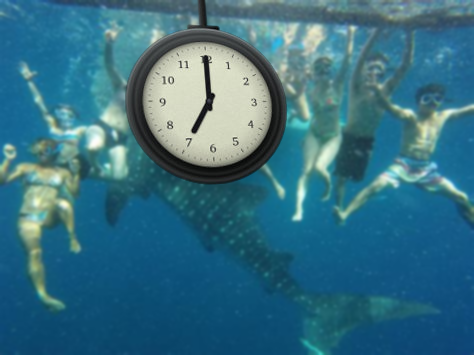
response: 7 h 00 min
